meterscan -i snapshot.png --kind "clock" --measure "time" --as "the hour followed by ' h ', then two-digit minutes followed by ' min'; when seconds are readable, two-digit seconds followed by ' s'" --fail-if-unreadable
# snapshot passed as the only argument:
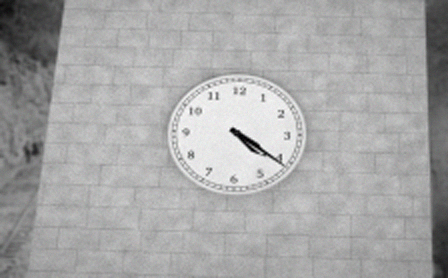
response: 4 h 21 min
